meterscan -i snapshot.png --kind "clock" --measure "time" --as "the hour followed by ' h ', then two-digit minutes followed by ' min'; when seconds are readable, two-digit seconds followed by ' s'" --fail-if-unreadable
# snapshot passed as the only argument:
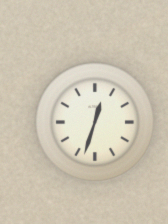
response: 12 h 33 min
